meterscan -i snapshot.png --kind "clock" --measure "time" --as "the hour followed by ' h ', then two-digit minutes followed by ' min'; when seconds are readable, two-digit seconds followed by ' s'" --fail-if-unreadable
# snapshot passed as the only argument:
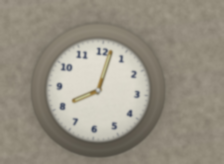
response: 8 h 02 min
